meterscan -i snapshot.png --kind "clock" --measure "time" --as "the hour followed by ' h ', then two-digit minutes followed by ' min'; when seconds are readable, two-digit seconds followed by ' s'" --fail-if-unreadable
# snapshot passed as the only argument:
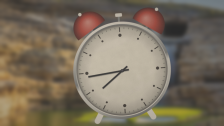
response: 7 h 44 min
